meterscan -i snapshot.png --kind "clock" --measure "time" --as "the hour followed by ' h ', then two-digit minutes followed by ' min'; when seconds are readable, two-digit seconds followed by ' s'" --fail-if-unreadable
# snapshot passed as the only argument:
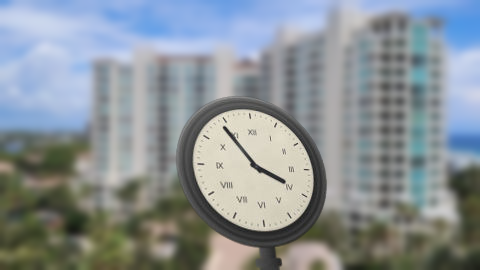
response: 3 h 54 min
